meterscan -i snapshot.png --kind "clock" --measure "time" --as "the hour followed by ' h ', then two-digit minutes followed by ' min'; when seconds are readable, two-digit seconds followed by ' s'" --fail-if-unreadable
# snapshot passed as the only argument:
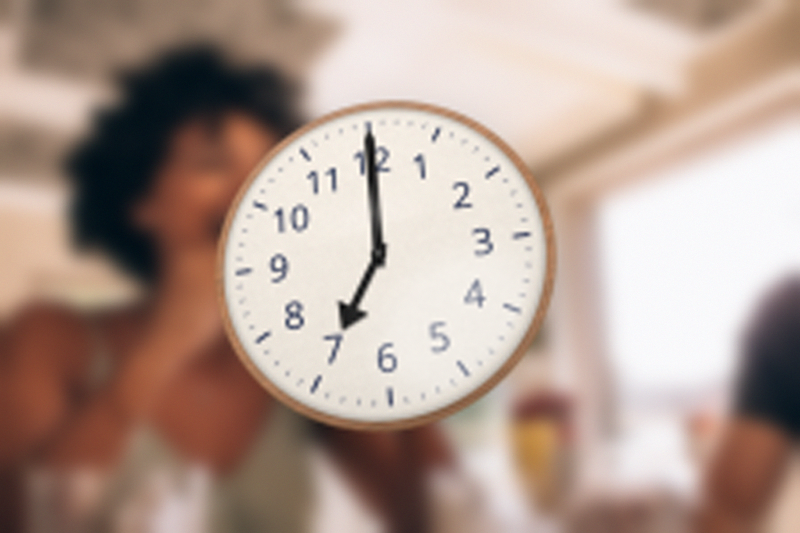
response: 7 h 00 min
